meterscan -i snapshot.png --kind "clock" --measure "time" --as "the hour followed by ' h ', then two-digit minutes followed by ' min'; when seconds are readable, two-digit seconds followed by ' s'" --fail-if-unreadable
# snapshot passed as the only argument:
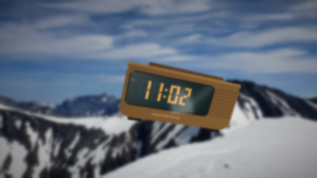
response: 11 h 02 min
